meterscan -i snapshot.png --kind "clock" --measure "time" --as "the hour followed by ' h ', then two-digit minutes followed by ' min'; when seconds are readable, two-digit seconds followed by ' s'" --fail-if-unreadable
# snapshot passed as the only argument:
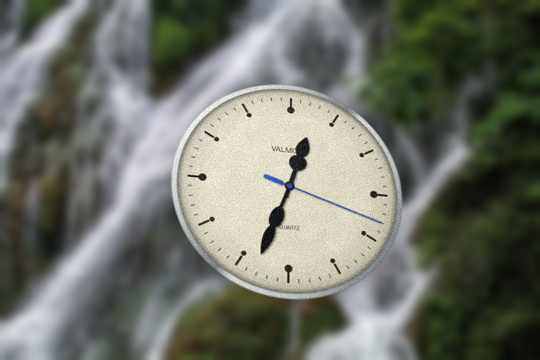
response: 12 h 33 min 18 s
